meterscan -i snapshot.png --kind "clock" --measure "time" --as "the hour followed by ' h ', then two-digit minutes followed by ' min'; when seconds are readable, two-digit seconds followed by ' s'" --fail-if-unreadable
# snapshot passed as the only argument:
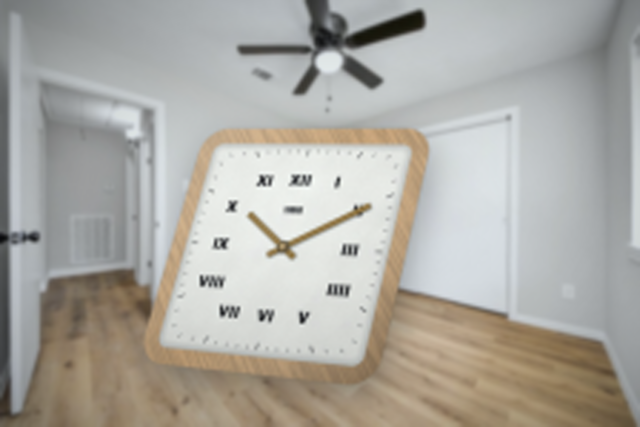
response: 10 h 10 min
